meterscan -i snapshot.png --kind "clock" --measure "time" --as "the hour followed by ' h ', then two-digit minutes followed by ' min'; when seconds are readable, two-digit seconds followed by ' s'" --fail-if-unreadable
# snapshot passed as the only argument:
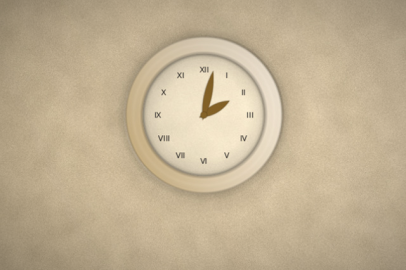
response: 2 h 02 min
